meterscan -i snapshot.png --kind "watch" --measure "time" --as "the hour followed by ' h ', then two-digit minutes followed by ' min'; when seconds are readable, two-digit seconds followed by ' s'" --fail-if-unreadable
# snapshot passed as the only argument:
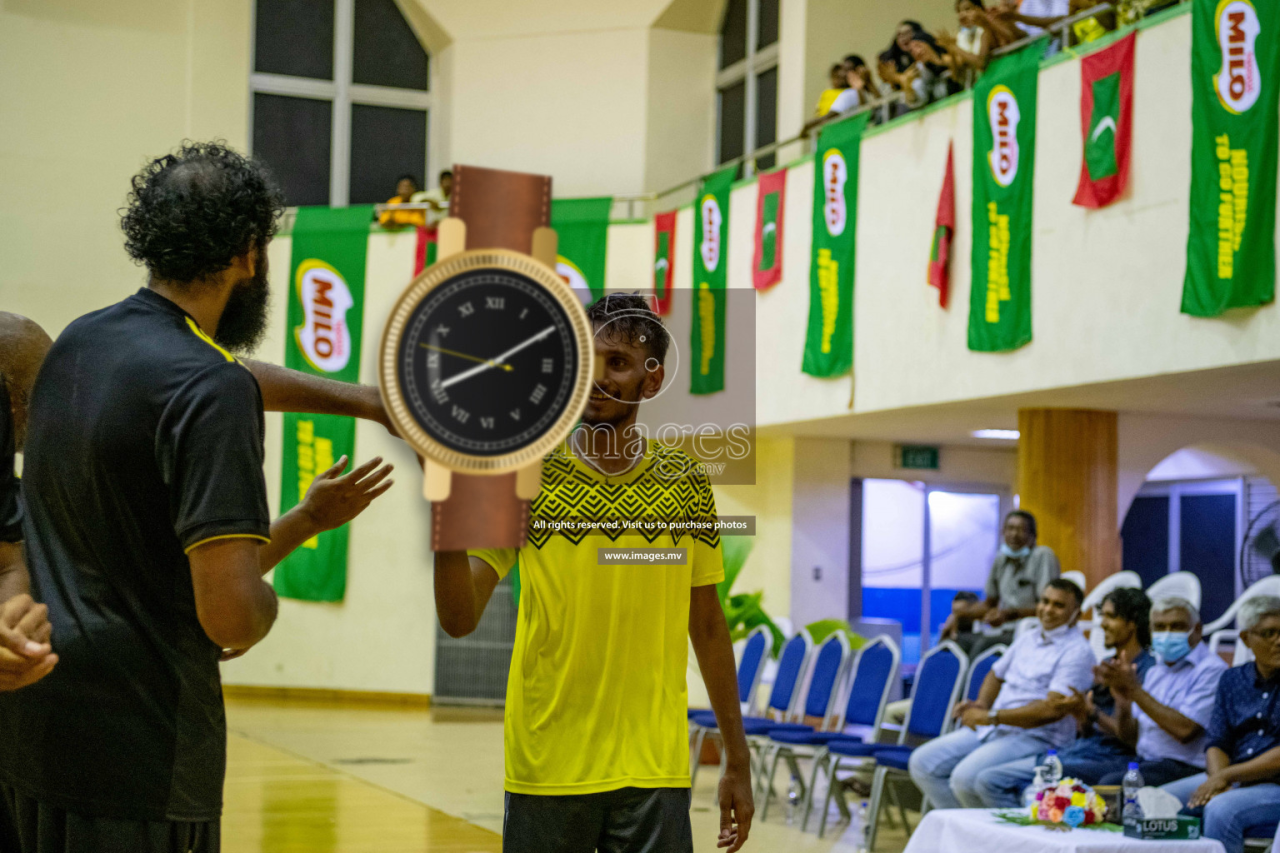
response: 8 h 09 min 47 s
